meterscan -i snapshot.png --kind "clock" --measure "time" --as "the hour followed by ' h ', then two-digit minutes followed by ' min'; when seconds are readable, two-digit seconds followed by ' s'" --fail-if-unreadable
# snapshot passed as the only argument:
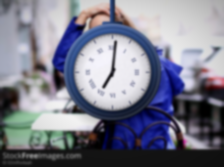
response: 7 h 01 min
